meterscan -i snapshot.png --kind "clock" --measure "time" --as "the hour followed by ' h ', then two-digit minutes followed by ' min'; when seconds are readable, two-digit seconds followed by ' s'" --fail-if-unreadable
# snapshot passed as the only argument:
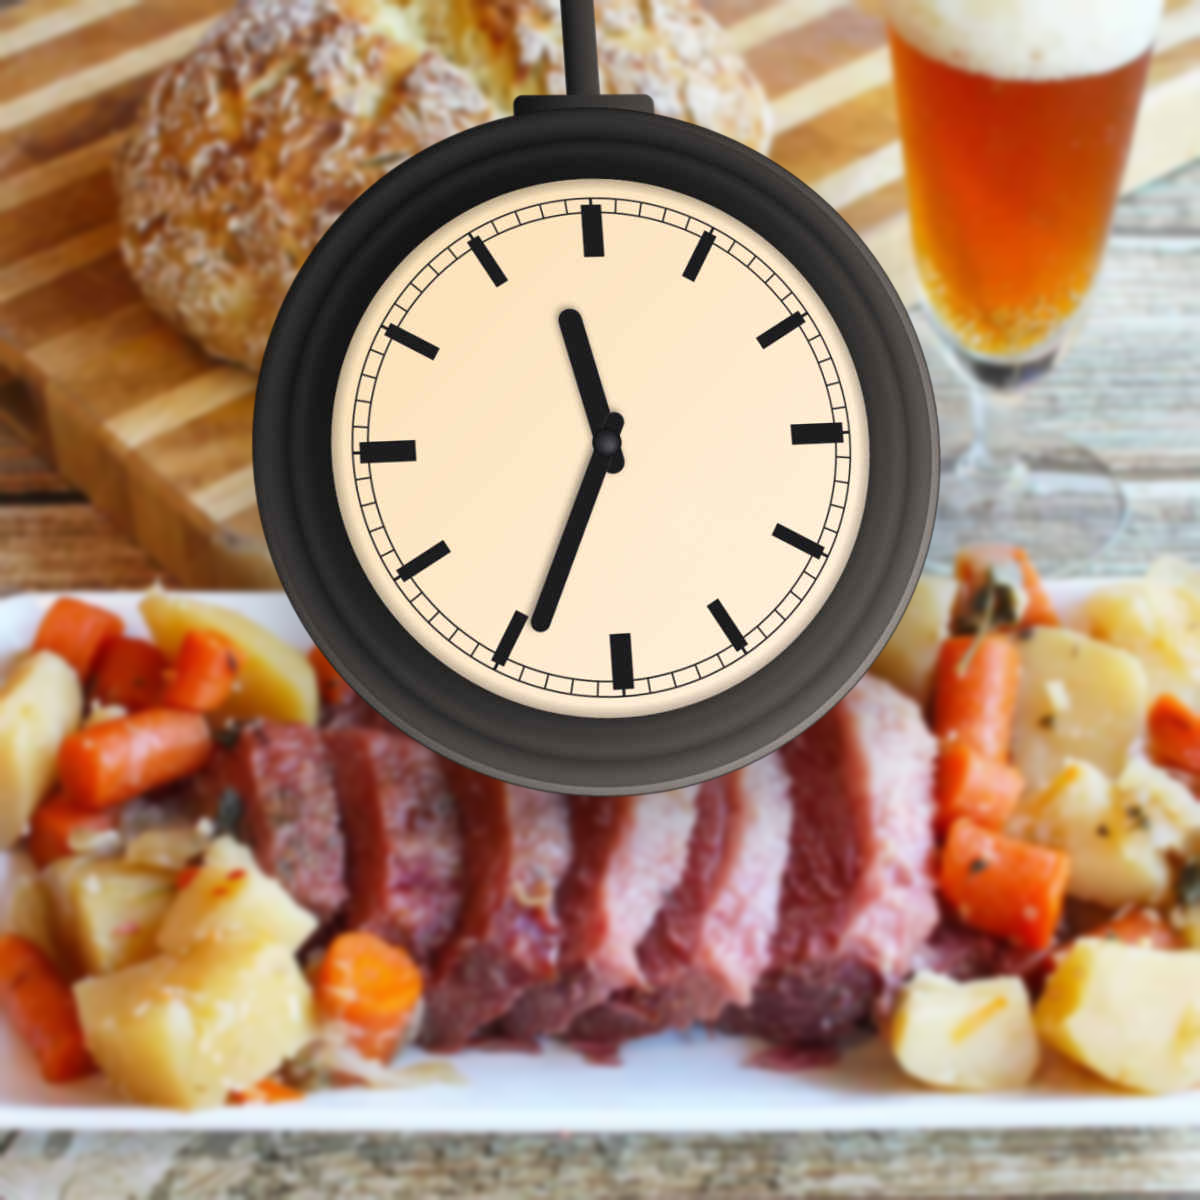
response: 11 h 34 min
